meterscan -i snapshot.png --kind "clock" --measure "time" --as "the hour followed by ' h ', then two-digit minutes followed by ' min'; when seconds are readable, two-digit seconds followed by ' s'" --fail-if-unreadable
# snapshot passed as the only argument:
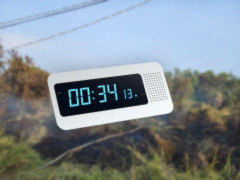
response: 0 h 34 min 13 s
